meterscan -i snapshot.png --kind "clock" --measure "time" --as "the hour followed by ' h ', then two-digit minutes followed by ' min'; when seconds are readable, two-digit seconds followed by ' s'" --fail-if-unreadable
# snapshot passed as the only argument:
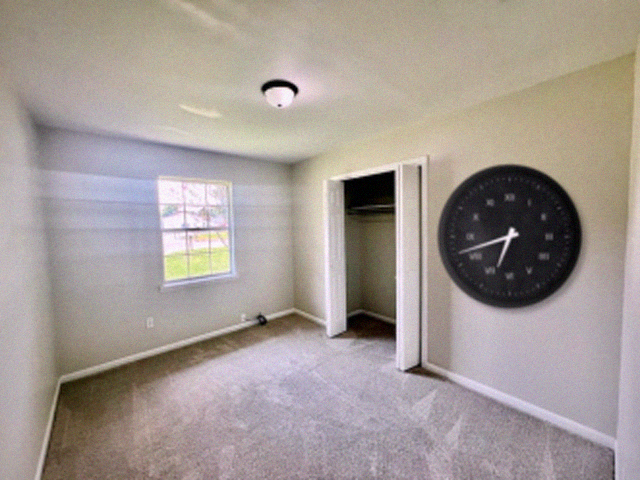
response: 6 h 42 min
